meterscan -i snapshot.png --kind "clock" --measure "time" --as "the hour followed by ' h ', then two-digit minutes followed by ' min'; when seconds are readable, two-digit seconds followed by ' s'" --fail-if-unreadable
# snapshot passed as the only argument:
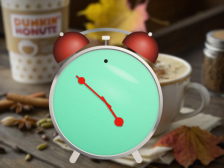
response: 4 h 52 min
